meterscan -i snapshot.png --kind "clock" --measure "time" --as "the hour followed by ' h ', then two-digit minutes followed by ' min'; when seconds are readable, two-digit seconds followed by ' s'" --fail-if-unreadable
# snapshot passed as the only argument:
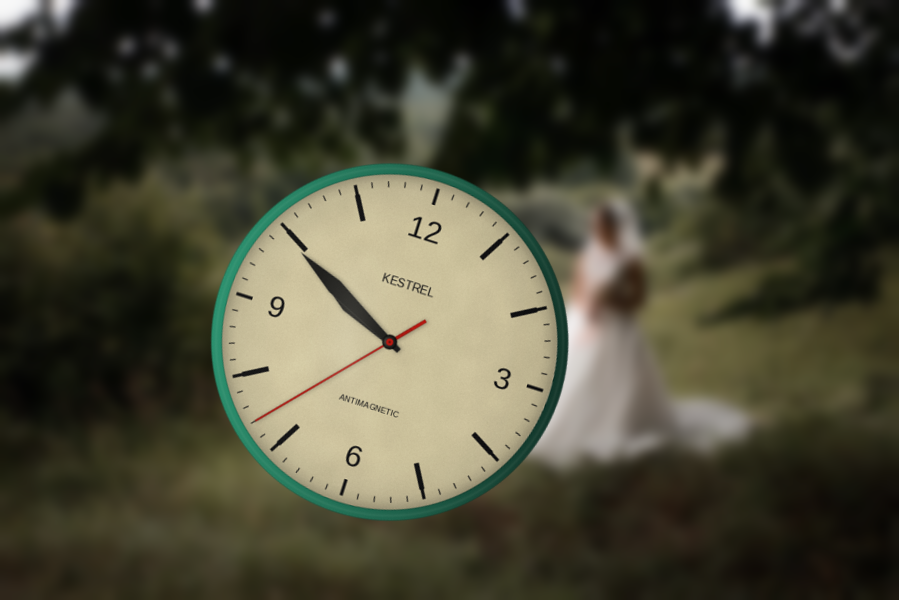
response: 9 h 49 min 37 s
